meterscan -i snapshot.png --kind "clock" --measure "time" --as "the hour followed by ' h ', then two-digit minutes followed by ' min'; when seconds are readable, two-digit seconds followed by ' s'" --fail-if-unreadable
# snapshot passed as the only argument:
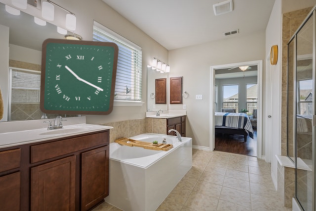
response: 10 h 19 min
